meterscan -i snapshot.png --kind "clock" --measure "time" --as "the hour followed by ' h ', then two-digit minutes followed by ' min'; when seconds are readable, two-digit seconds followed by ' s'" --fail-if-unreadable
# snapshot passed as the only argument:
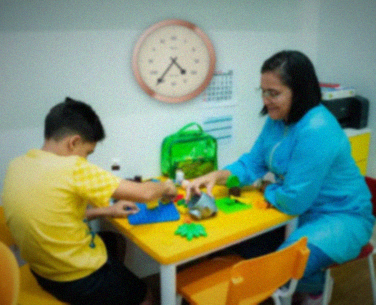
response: 4 h 36 min
